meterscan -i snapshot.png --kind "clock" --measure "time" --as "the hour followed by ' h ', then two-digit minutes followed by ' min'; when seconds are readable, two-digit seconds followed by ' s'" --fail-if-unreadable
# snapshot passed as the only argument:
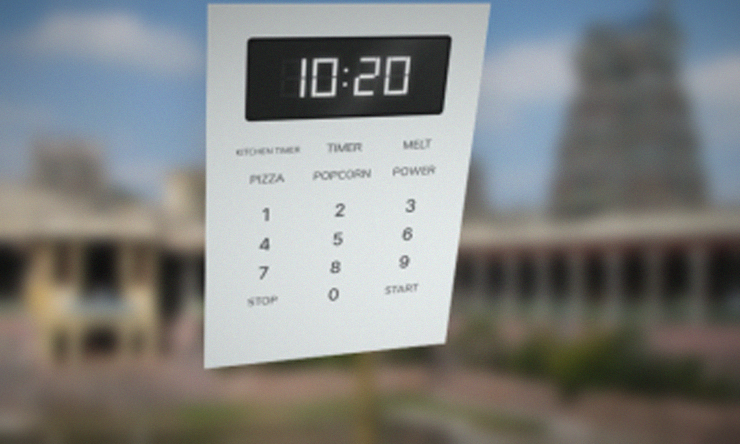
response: 10 h 20 min
